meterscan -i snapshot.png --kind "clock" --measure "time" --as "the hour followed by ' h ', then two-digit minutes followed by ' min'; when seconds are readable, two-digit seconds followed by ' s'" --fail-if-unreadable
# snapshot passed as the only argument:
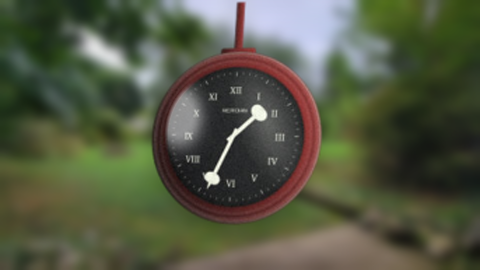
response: 1 h 34 min
